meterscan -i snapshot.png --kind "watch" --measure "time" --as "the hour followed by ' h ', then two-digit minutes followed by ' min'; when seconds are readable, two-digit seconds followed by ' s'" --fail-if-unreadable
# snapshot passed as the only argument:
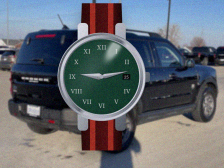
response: 9 h 13 min
